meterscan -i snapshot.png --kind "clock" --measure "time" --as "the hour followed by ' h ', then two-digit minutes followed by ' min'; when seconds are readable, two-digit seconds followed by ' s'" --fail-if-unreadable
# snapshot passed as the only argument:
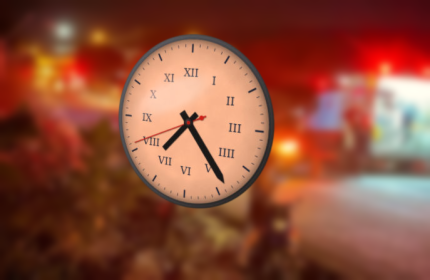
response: 7 h 23 min 41 s
